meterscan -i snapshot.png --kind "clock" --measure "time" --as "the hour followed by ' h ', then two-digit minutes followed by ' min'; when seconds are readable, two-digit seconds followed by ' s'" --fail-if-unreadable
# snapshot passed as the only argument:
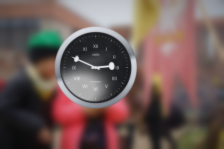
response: 2 h 49 min
